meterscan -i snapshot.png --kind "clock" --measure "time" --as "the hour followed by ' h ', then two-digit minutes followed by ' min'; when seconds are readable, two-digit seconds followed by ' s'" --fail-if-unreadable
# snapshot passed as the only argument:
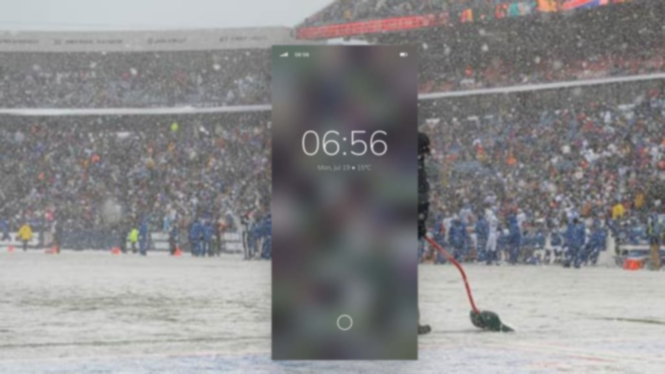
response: 6 h 56 min
